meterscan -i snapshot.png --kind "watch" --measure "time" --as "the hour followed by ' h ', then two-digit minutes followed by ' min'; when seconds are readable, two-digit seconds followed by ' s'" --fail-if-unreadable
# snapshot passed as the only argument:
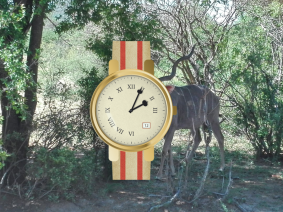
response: 2 h 04 min
